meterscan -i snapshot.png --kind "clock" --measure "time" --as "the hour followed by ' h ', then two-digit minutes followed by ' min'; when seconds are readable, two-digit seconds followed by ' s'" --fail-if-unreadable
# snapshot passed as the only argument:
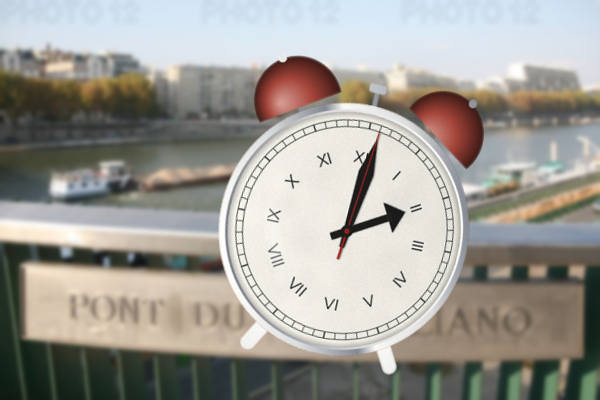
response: 2 h 01 min 01 s
